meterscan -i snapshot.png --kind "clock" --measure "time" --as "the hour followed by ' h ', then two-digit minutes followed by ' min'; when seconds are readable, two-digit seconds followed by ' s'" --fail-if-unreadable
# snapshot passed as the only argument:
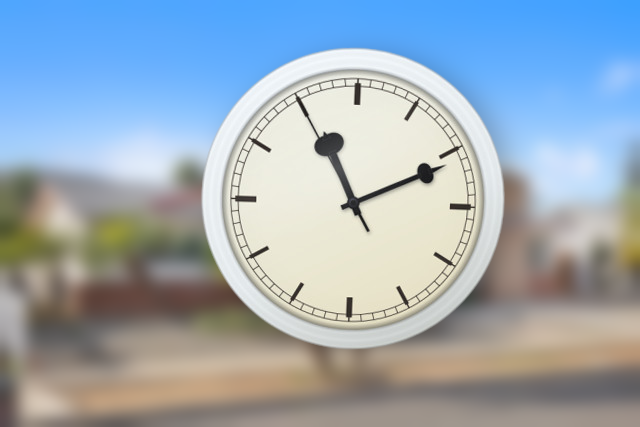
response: 11 h 10 min 55 s
